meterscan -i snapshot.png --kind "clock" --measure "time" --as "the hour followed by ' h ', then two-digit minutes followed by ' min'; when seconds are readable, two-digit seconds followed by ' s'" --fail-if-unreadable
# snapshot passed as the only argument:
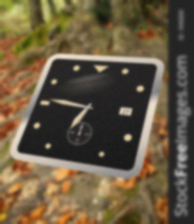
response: 6 h 46 min
